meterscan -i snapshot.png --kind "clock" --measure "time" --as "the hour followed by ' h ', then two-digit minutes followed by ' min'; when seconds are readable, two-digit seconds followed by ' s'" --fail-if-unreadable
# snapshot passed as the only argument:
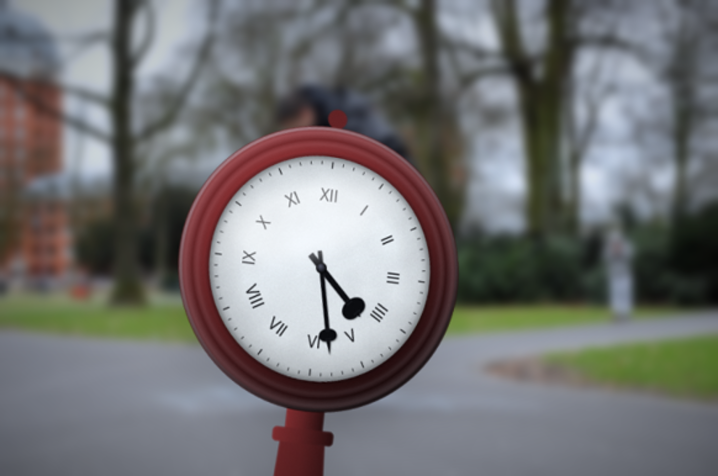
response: 4 h 28 min
